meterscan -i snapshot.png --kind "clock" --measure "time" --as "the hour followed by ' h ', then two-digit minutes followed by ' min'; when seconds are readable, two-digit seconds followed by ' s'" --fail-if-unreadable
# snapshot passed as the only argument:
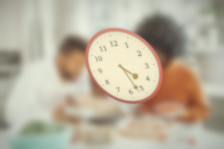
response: 4 h 27 min
